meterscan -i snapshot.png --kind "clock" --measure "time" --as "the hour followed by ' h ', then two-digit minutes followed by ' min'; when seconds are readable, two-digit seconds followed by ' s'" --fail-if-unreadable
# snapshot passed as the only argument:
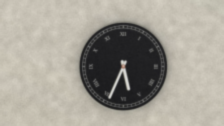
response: 5 h 34 min
